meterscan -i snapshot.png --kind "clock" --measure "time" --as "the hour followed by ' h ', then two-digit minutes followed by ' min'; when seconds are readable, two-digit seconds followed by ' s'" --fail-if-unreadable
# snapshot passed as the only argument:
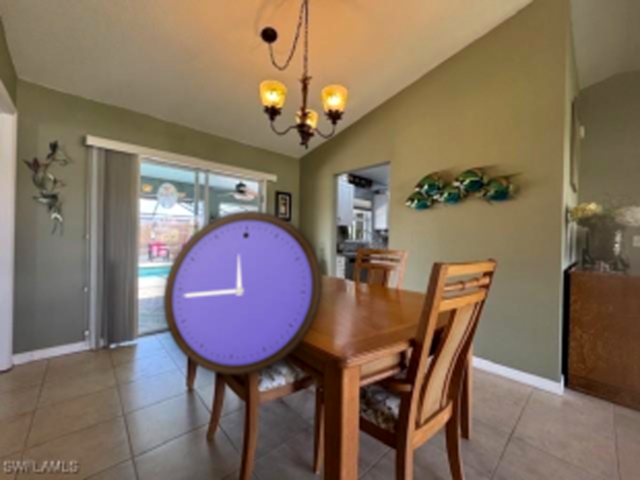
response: 11 h 44 min
